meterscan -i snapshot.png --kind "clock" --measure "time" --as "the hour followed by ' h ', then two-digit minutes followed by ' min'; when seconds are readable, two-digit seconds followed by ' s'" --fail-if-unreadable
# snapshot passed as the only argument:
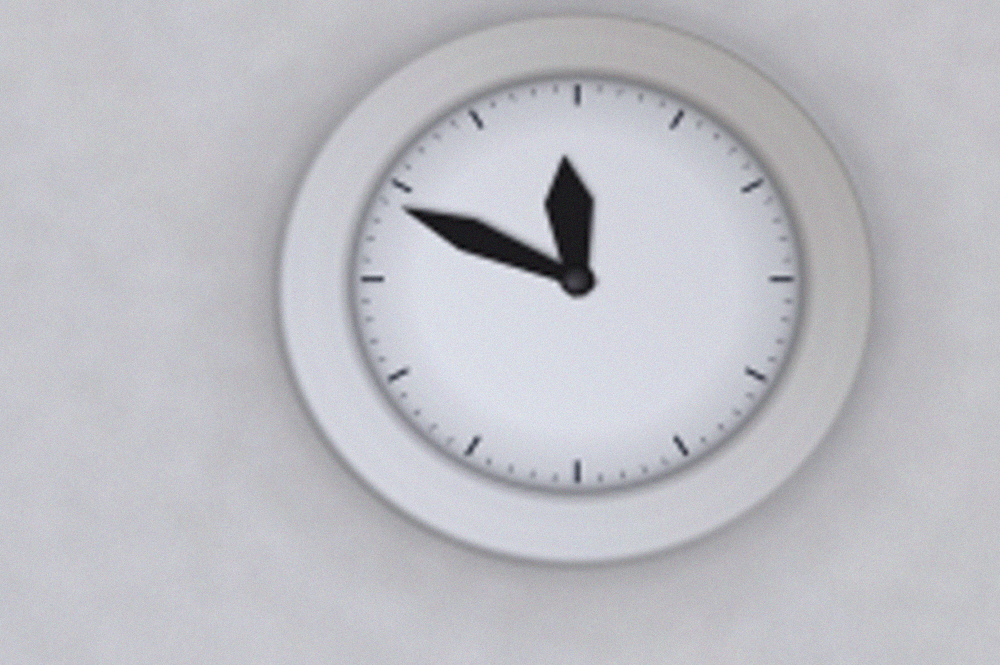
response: 11 h 49 min
